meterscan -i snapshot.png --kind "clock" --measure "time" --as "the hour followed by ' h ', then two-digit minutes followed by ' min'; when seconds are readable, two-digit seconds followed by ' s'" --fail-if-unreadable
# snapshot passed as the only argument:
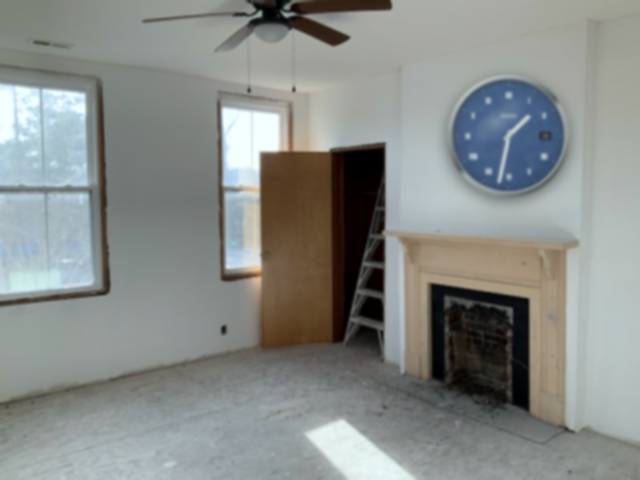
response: 1 h 32 min
